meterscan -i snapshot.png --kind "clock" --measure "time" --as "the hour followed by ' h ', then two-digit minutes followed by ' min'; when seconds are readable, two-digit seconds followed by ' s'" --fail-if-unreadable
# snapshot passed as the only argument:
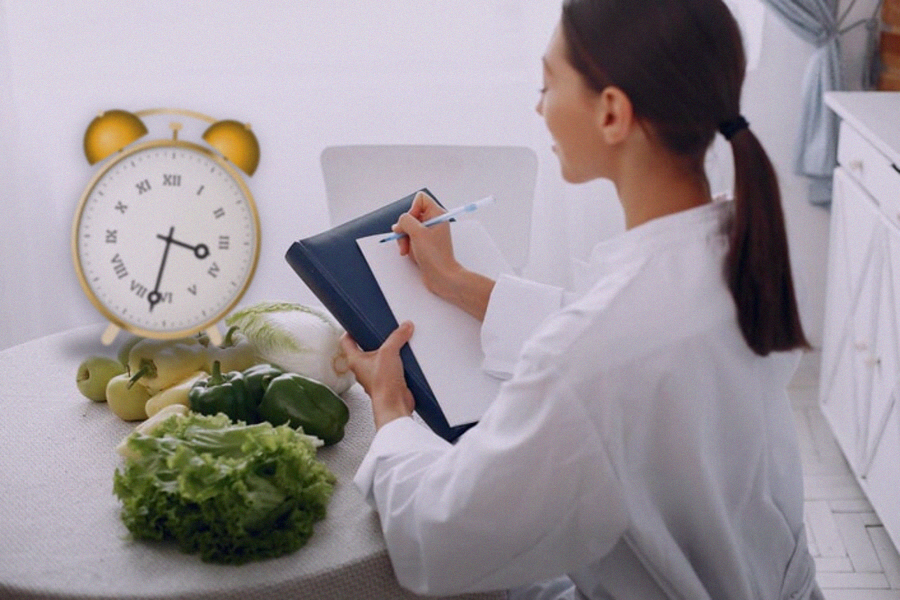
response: 3 h 32 min
